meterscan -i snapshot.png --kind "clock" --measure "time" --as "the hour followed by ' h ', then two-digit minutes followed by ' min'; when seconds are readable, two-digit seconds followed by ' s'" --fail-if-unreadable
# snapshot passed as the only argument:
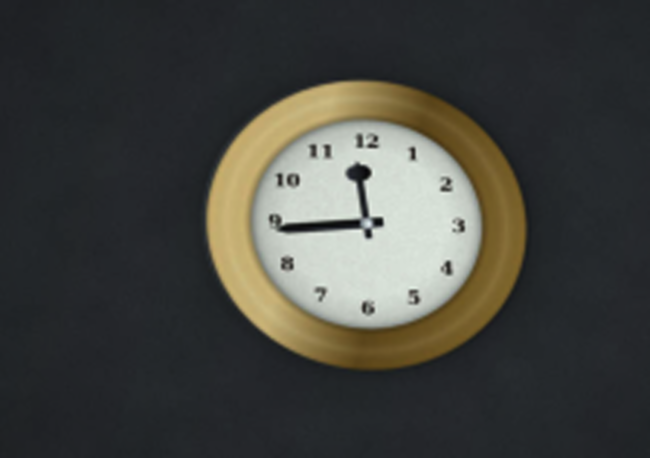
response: 11 h 44 min
